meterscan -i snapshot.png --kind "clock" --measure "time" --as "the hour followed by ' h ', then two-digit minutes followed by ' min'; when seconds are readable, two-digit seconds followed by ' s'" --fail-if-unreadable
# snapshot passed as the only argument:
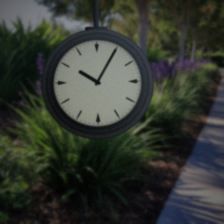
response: 10 h 05 min
